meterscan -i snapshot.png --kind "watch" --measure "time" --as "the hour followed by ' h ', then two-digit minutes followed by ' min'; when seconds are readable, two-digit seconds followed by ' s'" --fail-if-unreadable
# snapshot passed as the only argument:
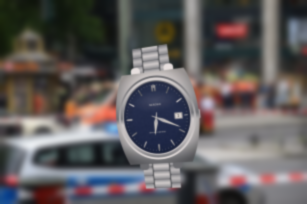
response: 6 h 19 min
